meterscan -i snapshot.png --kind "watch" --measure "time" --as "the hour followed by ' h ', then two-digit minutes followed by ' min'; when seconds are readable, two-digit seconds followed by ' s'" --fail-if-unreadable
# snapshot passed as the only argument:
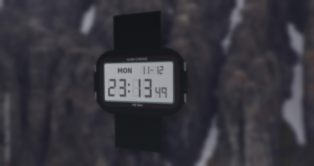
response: 23 h 13 min 49 s
